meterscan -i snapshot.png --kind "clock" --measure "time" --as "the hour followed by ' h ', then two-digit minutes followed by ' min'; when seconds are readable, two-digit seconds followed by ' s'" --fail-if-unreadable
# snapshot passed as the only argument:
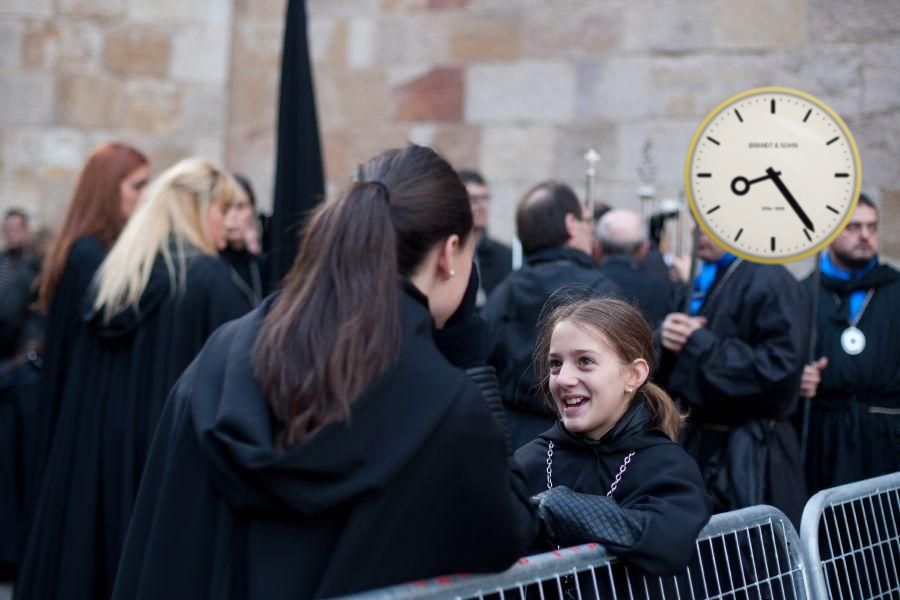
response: 8 h 24 min
